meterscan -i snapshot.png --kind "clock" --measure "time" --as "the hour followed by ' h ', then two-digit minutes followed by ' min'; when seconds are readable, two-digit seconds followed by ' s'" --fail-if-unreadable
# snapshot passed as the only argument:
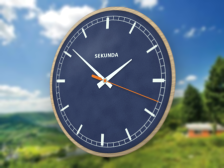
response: 1 h 51 min 18 s
